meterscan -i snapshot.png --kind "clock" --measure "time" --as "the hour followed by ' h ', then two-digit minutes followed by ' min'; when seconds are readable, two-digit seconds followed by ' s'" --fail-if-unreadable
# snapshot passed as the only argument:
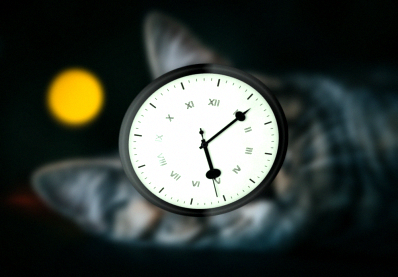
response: 5 h 06 min 26 s
